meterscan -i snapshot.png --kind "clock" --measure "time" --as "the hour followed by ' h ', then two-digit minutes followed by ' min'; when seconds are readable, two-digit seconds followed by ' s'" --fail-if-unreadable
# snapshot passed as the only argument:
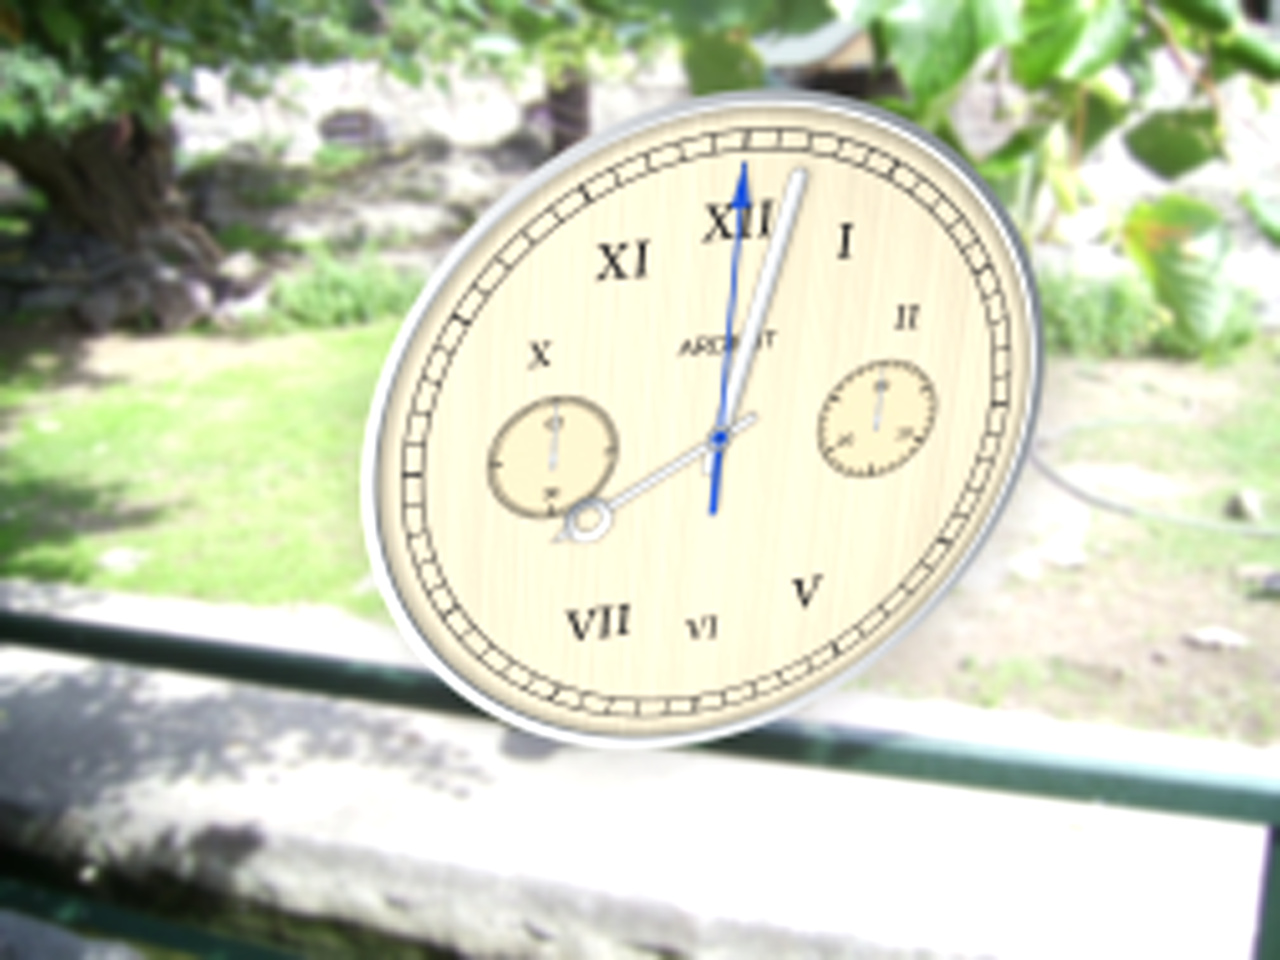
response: 8 h 02 min
